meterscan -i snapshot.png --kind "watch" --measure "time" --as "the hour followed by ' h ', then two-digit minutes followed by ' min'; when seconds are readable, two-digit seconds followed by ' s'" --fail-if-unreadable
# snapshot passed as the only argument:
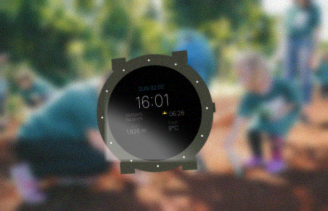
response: 16 h 01 min
